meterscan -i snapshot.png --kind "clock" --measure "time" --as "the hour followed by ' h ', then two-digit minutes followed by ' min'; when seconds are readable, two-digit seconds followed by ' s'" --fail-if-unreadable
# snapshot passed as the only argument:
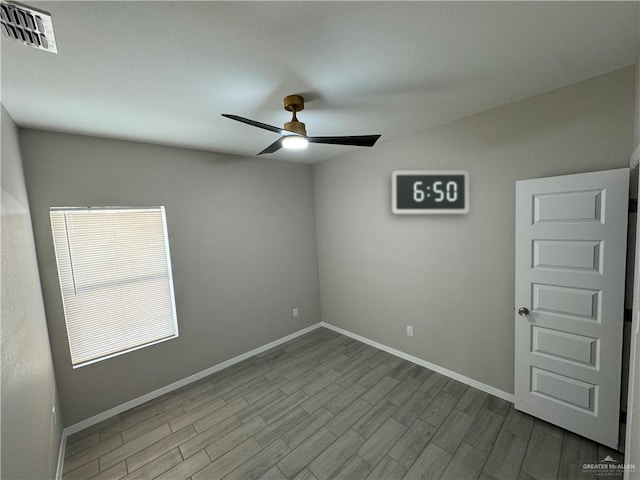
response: 6 h 50 min
